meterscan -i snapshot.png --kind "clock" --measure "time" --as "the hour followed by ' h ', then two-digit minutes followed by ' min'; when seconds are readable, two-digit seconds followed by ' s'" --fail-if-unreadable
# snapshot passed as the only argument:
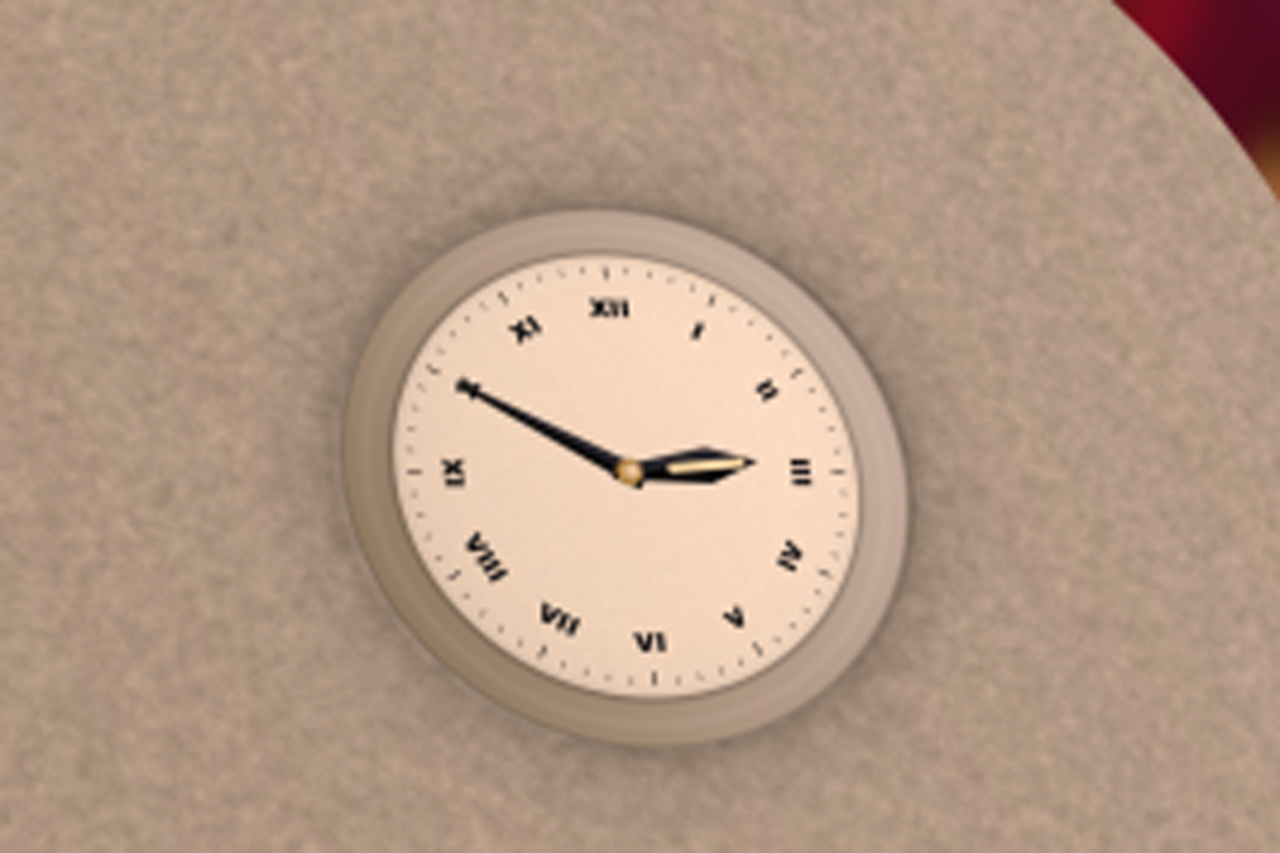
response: 2 h 50 min
